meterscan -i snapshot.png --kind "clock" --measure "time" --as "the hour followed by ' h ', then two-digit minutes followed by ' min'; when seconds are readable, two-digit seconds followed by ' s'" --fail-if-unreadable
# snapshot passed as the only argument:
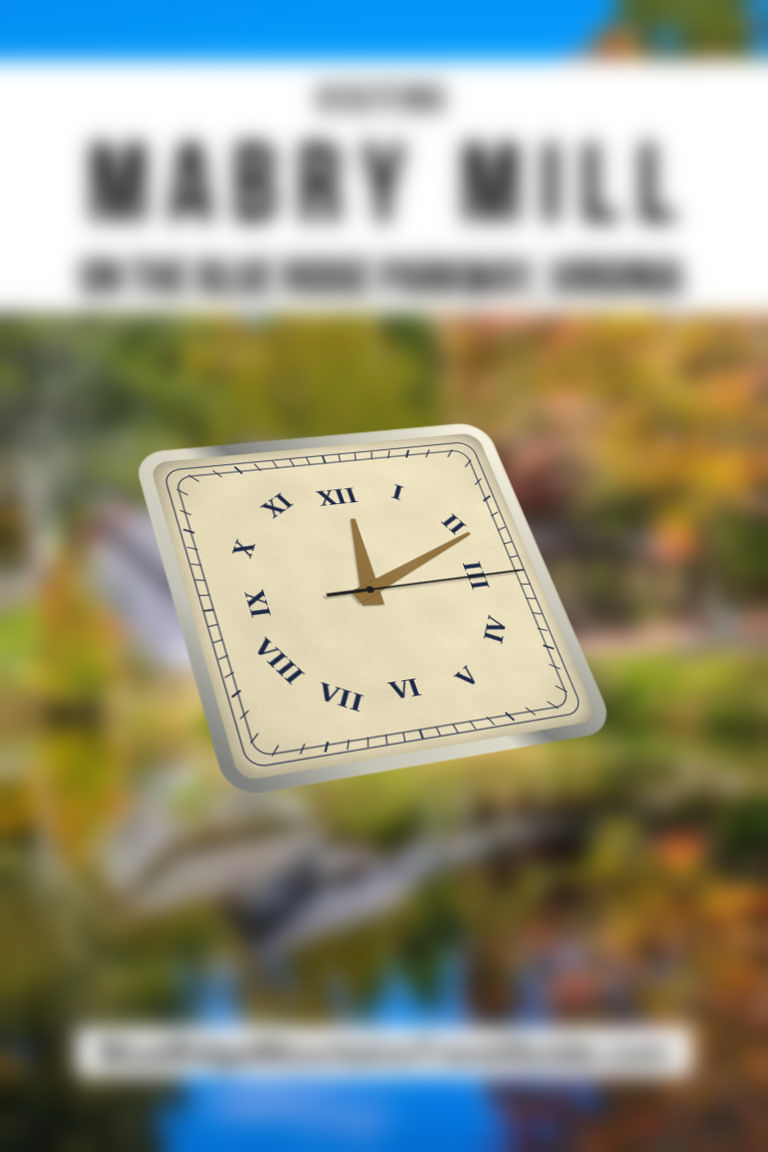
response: 12 h 11 min 15 s
